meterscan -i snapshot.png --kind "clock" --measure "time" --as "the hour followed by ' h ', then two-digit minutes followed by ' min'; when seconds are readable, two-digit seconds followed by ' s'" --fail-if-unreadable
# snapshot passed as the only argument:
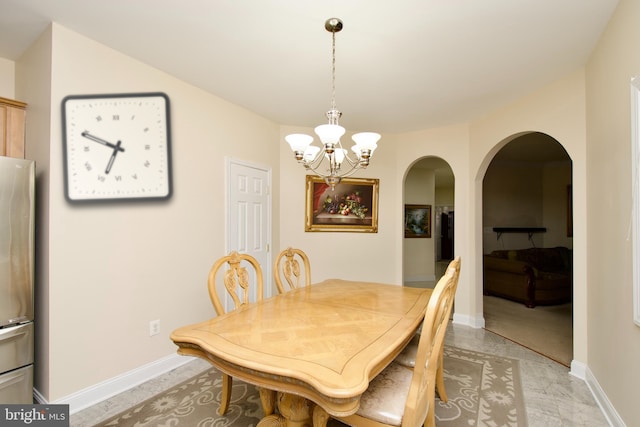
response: 6 h 49 min
